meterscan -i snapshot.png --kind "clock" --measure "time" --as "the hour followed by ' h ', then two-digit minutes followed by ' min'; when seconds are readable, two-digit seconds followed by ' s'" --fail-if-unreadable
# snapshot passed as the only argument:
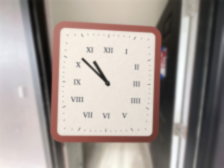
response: 10 h 52 min
